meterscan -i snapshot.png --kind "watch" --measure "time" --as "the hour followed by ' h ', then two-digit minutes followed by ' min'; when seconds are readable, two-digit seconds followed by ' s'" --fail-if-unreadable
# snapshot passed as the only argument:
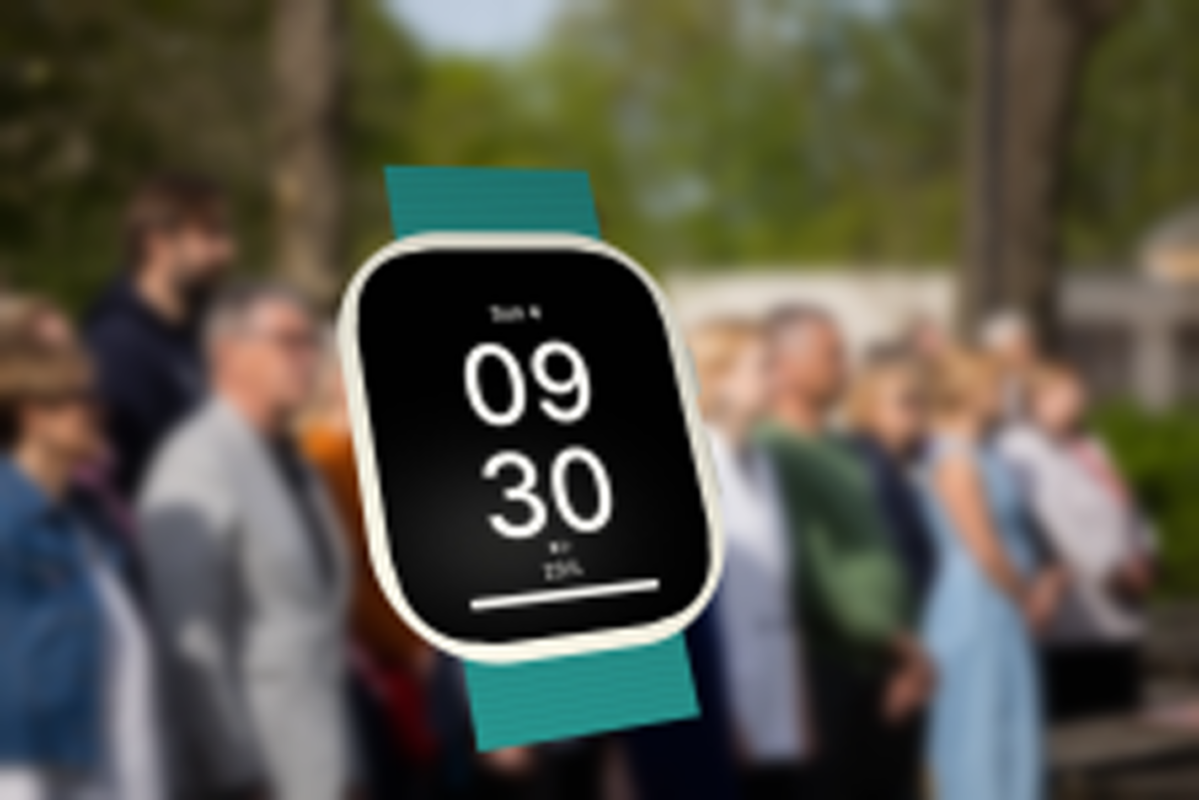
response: 9 h 30 min
